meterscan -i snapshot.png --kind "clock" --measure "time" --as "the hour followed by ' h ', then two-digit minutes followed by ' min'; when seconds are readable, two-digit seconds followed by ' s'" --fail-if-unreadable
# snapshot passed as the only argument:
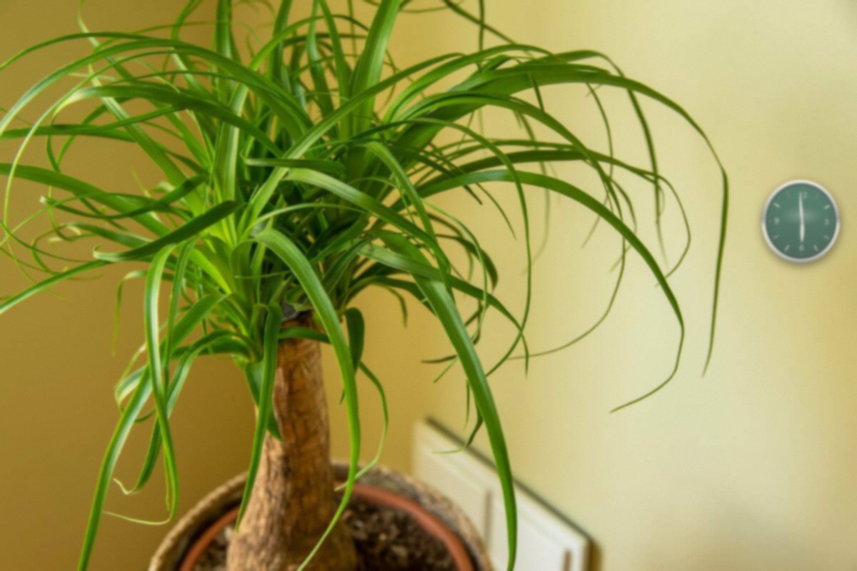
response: 5 h 59 min
